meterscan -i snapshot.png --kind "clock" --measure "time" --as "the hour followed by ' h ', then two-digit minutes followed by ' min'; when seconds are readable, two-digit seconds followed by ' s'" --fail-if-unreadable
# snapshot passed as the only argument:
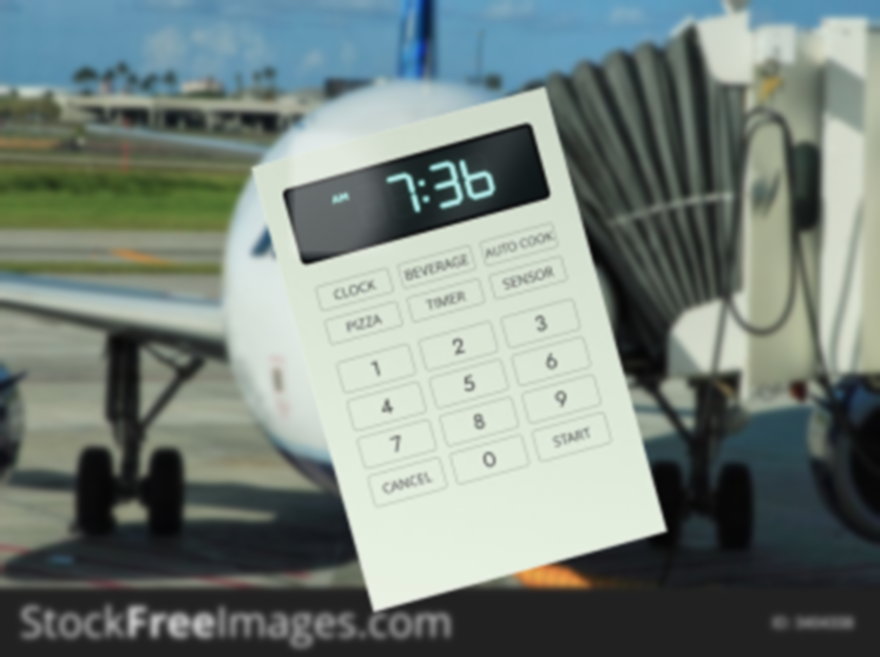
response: 7 h 36 min
